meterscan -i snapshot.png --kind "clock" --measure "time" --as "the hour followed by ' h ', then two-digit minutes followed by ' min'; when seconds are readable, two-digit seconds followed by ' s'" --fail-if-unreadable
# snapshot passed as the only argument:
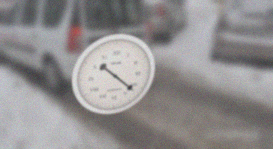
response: 10 h 22 min
